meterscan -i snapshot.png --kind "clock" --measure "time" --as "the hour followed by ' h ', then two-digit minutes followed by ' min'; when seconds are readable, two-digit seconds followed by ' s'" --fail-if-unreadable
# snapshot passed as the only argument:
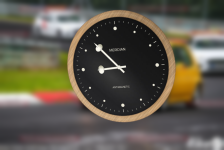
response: 8 h 53 min
